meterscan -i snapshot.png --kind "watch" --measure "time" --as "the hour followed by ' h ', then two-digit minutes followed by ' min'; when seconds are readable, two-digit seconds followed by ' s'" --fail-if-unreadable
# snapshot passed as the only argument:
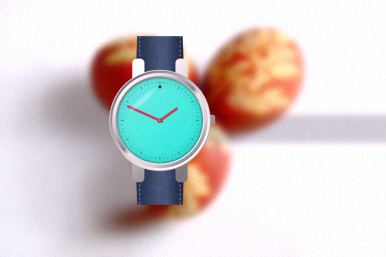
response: 1 h 49 min
